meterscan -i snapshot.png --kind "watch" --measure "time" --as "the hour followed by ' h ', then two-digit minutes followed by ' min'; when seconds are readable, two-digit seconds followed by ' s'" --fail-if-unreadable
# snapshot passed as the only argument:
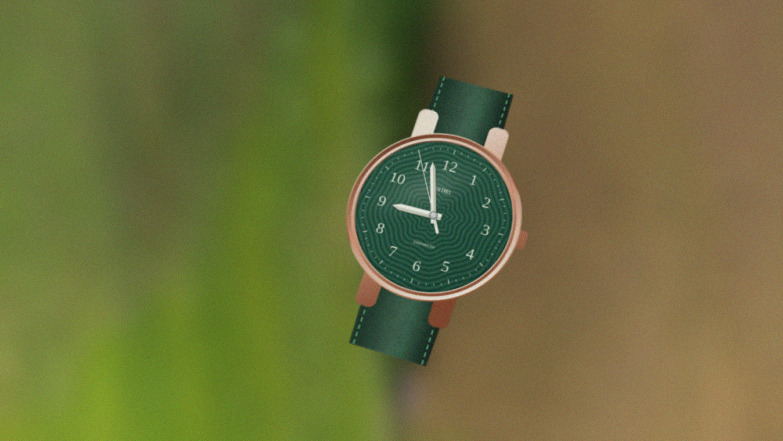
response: 8 h 56 min 55 s
